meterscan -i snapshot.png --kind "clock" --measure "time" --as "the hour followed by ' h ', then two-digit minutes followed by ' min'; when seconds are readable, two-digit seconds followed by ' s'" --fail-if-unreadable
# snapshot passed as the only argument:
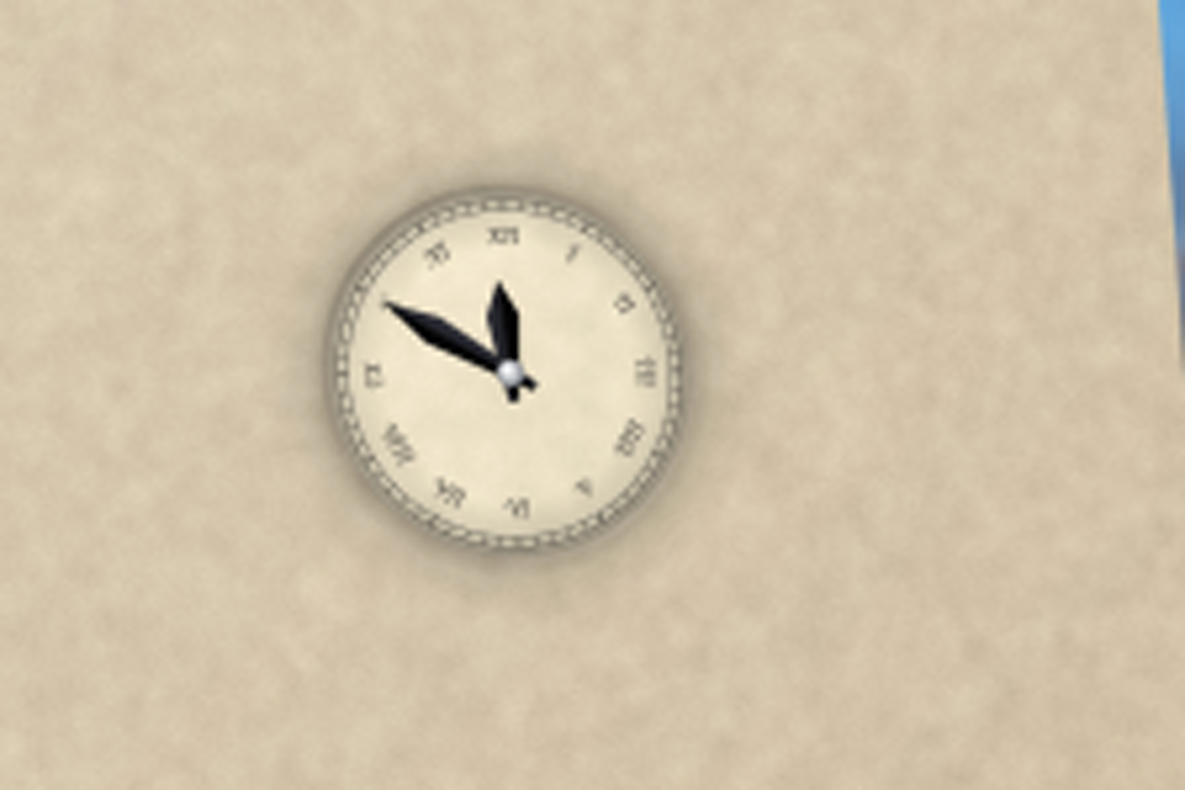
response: 11 h 50 min
